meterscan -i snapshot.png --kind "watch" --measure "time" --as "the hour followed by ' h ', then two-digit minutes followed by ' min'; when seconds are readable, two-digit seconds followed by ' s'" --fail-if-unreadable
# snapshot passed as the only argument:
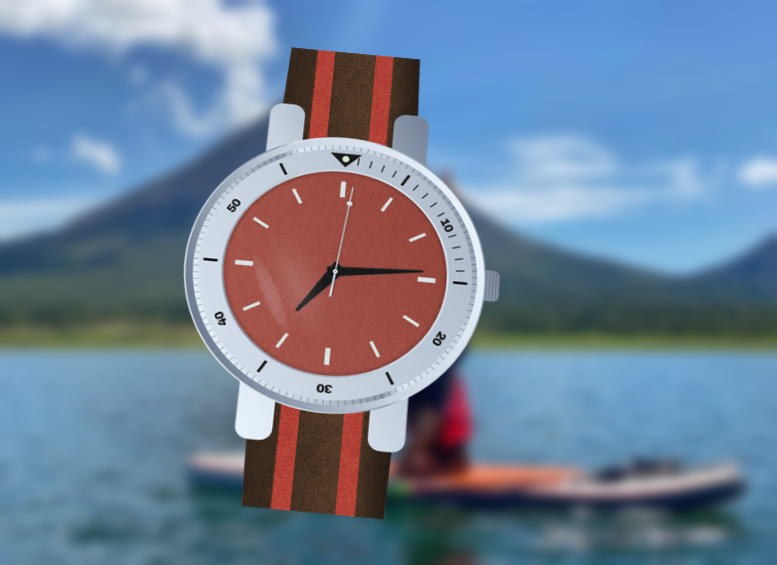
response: 7 h 14 min 01 s
